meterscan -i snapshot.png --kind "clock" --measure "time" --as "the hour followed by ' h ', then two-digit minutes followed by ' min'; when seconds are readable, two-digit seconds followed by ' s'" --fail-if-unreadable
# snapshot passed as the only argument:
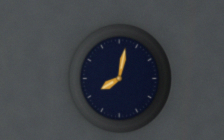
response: 8 h 02 min
